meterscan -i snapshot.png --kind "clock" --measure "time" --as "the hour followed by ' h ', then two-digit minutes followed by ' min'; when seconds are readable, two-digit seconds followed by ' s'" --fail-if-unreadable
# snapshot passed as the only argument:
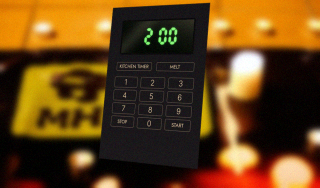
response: 2 h 00 min
